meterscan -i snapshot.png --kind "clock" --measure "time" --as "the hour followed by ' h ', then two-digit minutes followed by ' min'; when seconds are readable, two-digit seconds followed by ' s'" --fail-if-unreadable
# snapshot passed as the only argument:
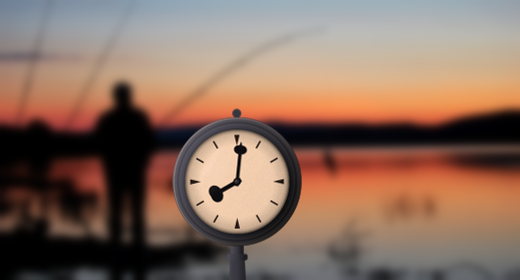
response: 8 h 01 min
